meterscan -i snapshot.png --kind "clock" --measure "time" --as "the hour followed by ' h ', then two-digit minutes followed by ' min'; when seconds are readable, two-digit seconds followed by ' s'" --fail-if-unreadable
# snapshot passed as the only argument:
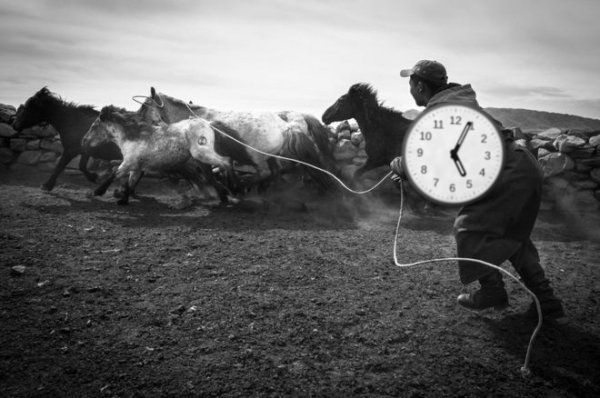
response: 5 h 04 min
